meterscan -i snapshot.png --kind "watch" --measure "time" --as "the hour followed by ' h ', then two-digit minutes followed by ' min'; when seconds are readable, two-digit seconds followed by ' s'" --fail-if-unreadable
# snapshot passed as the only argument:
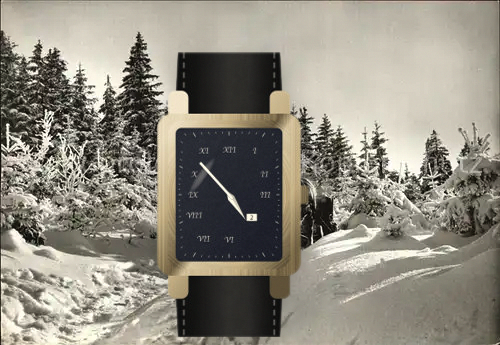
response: 4 h 53 min
